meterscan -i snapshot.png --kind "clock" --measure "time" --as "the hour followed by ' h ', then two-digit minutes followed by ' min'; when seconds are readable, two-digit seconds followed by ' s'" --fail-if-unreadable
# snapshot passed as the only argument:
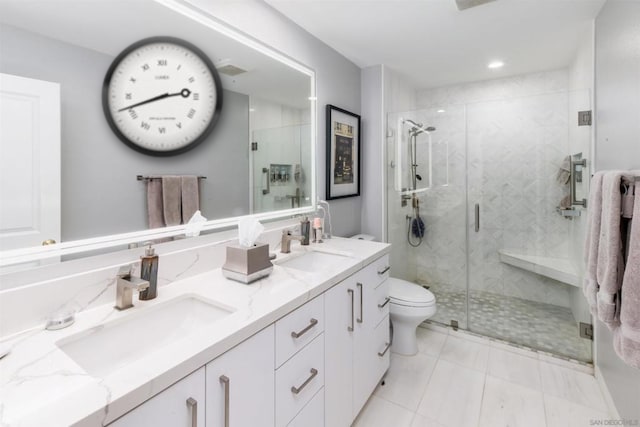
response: 2 h 42 min
